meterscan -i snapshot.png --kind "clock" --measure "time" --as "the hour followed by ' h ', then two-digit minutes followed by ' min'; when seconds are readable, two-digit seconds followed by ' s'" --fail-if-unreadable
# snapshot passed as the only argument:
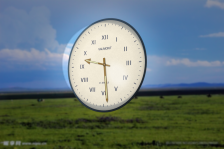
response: 9 h 29 min
